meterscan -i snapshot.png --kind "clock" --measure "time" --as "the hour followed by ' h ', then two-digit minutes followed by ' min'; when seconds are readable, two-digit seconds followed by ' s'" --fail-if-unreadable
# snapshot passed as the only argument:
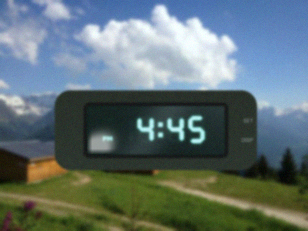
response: 4 h 45 min
